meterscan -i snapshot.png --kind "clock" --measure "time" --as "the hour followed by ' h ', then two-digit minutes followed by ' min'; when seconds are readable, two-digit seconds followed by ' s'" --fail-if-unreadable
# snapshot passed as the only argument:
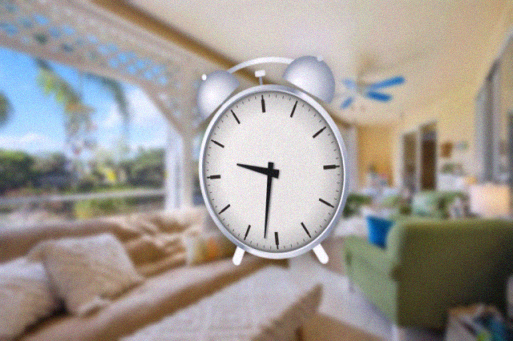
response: 9 h 32 min
